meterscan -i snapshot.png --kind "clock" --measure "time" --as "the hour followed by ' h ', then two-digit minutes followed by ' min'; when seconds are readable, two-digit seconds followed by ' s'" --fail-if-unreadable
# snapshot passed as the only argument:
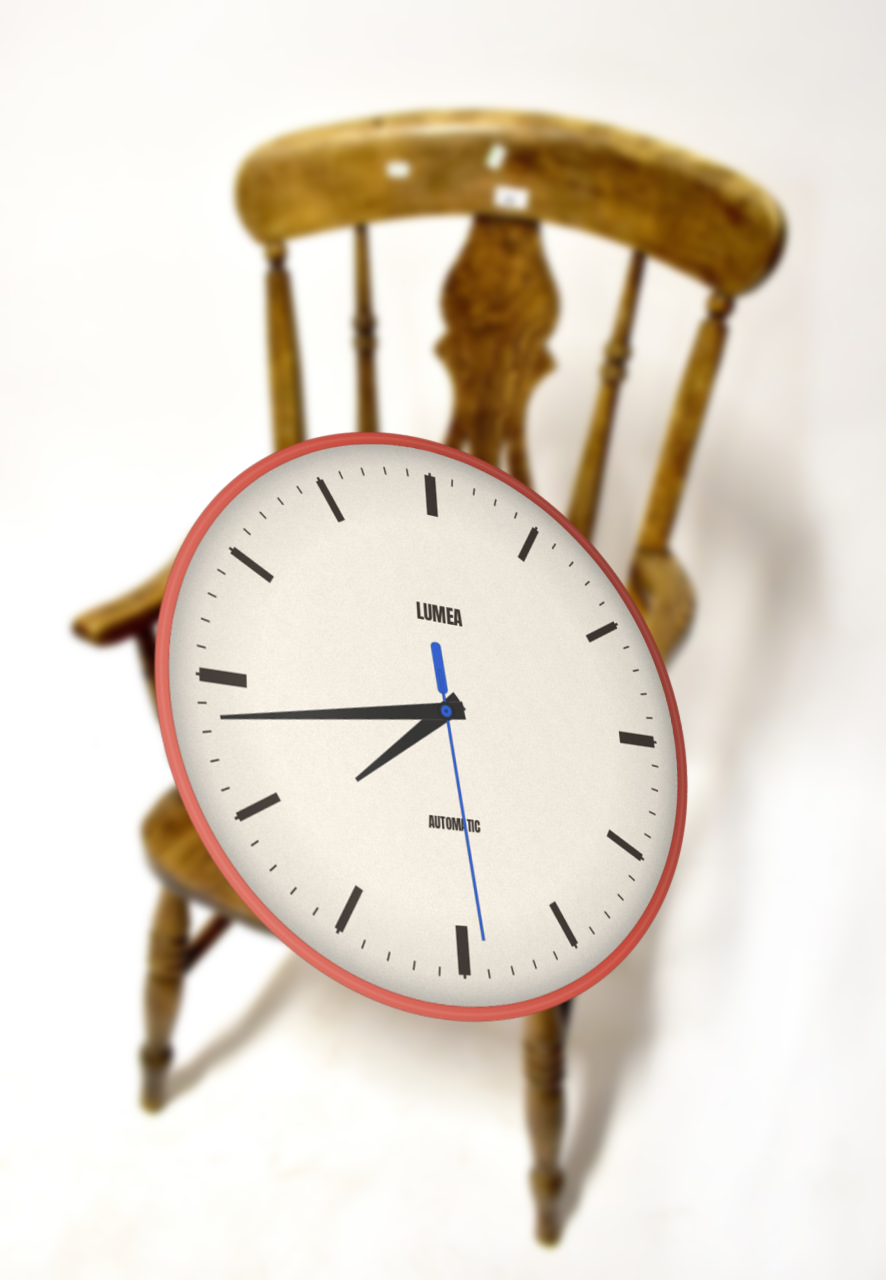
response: 7 h 43 min 29 s
